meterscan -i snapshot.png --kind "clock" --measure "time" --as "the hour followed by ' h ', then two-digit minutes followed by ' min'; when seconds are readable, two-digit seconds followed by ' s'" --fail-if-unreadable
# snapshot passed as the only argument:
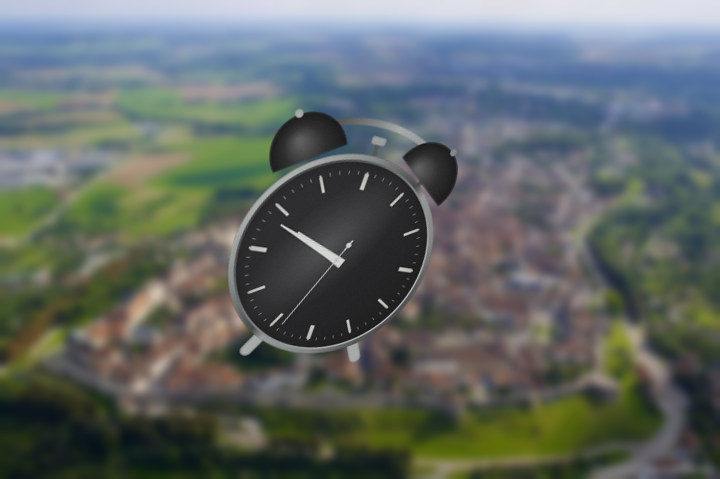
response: 9 h 48 min 34 s
